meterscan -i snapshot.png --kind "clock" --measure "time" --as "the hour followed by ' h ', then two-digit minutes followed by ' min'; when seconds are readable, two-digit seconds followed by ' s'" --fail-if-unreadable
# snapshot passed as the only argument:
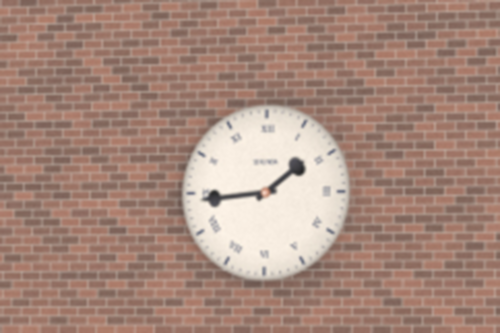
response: 1 h 44 min
